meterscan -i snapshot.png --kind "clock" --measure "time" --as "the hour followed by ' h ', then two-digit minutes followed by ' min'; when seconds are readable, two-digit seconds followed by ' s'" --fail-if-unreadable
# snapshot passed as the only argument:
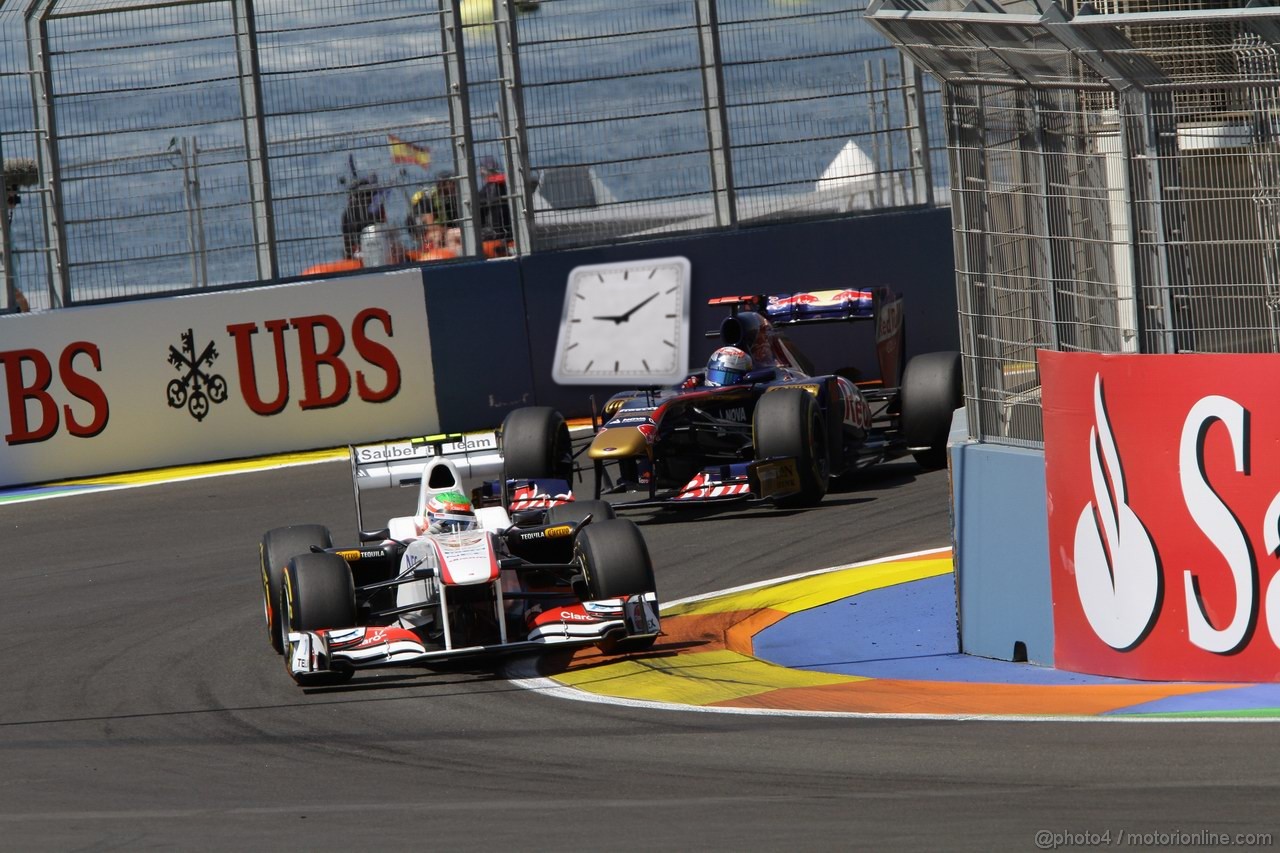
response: 9 h 09 min
